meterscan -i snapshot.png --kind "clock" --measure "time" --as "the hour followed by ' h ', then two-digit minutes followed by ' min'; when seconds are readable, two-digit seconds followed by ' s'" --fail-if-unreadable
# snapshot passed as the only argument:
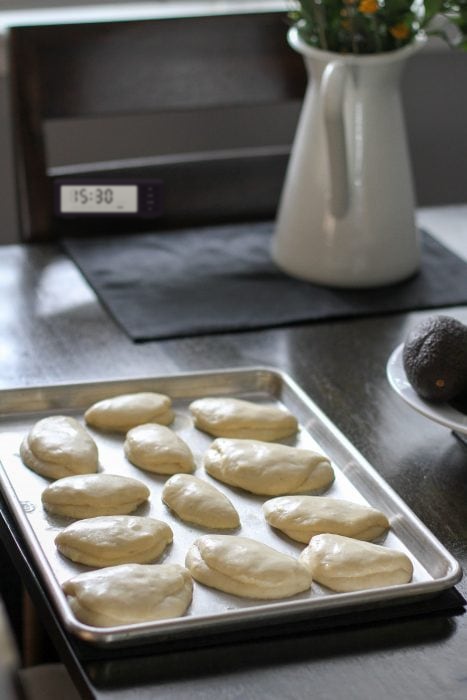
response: 15 h 30 min
